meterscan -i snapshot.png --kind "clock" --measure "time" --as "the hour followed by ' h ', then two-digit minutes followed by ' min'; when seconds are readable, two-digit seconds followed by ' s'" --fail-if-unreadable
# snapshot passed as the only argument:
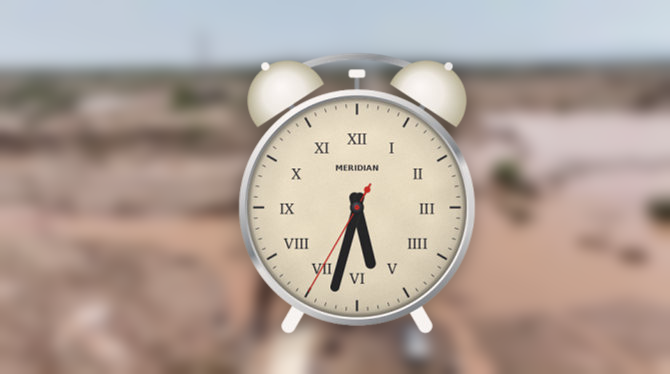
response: 5 h 32 min 35 s
